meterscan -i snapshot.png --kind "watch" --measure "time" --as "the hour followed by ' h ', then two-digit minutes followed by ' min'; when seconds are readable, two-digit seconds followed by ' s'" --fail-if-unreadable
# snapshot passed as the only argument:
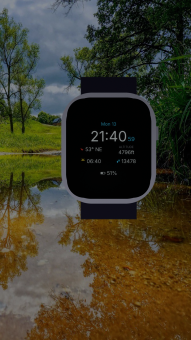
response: 21 h 40 min
